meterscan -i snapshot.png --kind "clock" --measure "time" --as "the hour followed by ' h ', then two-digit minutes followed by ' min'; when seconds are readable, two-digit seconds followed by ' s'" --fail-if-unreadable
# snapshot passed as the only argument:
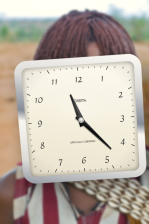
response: 11 h 23 min
